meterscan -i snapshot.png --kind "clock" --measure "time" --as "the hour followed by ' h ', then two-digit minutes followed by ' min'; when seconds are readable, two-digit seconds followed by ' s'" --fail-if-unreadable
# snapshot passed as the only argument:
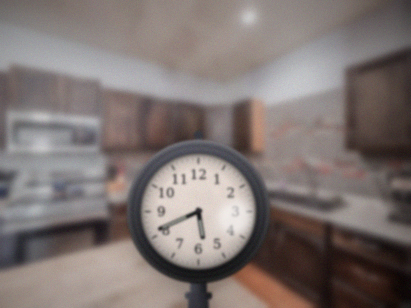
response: 5 h 41 min
